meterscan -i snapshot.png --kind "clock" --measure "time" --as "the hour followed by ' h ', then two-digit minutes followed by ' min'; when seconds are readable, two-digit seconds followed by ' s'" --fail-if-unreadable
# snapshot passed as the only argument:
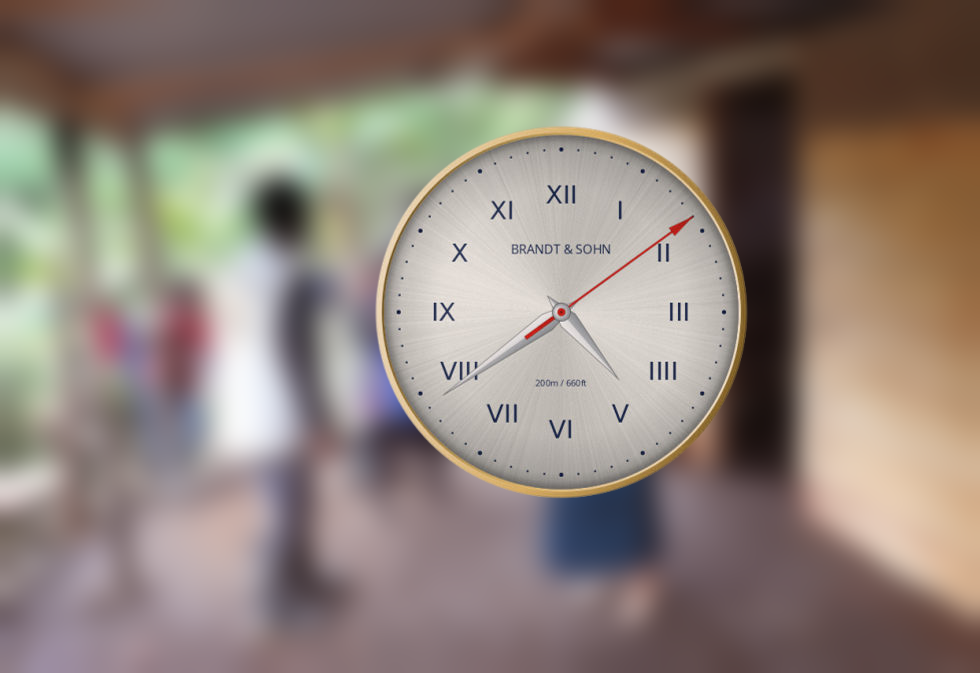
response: 4 h 39 min 09 s
